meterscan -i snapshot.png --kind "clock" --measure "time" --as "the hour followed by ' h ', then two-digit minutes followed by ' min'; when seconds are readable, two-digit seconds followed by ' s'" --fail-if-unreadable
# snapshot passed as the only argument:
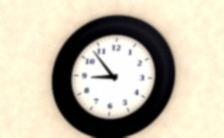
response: 8 h 53 min
